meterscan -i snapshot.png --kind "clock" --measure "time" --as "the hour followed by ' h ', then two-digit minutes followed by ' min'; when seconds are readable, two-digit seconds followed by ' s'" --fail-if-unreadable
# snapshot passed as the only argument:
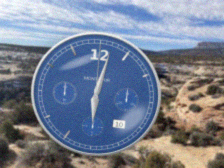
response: 6 h 02 min
